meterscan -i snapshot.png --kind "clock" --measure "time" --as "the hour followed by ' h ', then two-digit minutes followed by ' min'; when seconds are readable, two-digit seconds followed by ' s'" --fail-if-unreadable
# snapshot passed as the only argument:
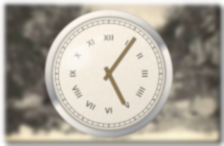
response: 5 h 06 min
